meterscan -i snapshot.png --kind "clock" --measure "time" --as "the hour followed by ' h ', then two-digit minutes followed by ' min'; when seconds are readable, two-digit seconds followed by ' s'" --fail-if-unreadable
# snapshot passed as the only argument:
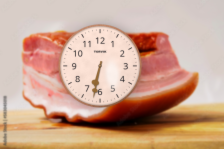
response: 6 h 32 min
